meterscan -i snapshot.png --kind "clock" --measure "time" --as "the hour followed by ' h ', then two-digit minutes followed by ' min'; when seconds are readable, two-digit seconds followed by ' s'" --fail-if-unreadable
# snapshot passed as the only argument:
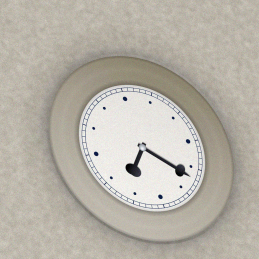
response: 7 h 22 min
